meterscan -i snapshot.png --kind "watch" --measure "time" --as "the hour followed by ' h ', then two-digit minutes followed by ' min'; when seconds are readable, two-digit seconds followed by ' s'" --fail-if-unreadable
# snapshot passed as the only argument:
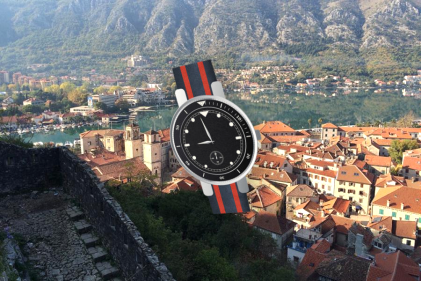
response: 8 h 58 min
